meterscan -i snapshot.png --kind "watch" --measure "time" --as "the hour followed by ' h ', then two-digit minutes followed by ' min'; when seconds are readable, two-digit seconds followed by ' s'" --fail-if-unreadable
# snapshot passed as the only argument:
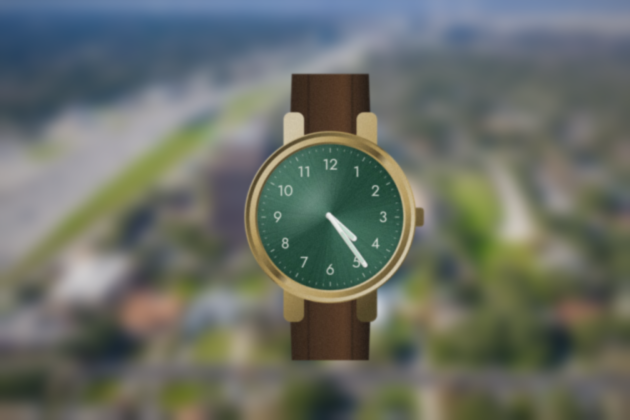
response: 4 h 24 min
